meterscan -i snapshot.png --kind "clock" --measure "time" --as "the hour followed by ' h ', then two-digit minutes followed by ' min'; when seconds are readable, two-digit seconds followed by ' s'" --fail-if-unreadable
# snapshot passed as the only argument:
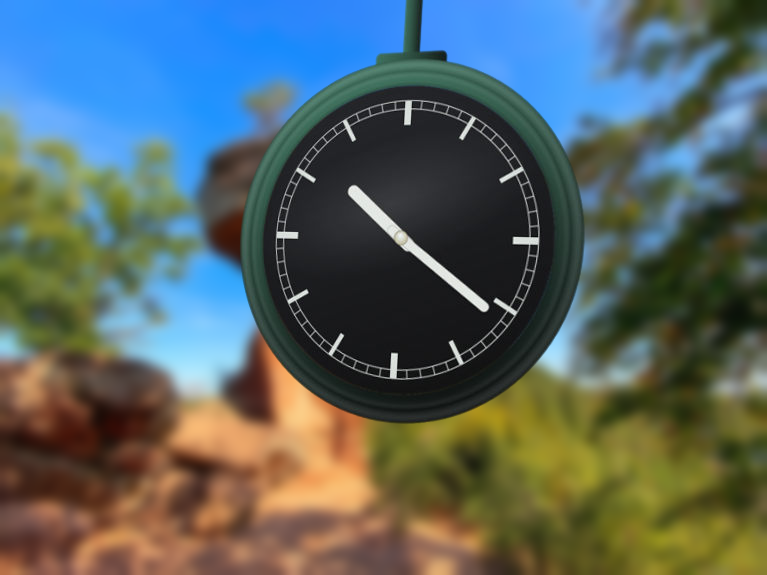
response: 10 h 21 min
